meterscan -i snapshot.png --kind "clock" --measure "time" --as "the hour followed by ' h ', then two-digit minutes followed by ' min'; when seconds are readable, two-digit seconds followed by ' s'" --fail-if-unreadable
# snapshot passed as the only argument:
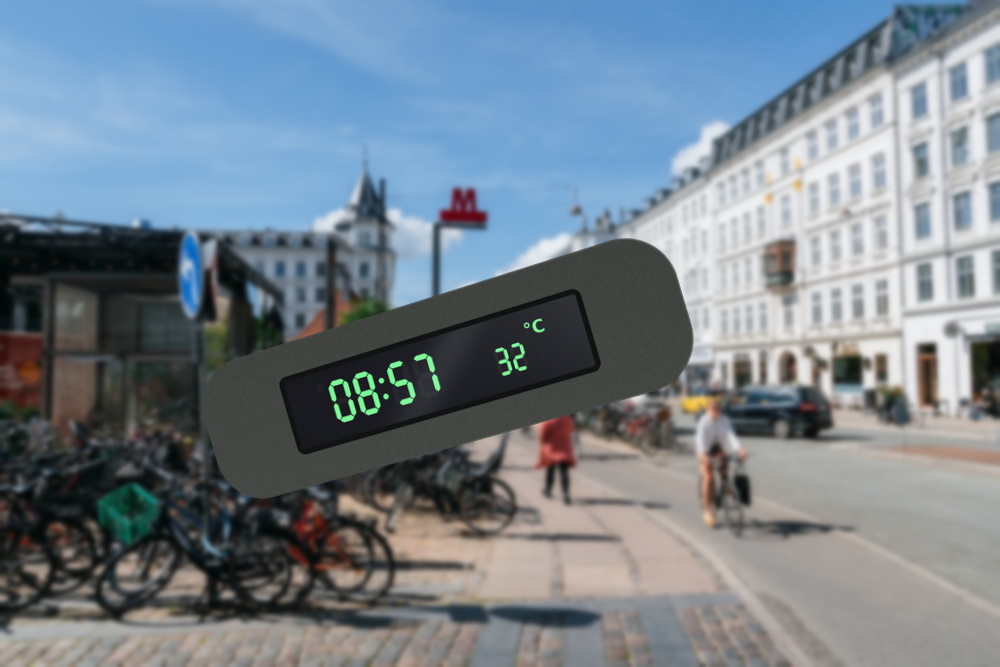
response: 8 h 57 min
